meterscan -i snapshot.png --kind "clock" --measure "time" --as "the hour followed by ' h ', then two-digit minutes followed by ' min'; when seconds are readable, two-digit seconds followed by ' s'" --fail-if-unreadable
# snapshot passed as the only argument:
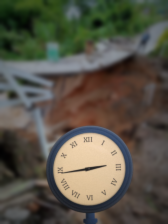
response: 2 h 44 min
